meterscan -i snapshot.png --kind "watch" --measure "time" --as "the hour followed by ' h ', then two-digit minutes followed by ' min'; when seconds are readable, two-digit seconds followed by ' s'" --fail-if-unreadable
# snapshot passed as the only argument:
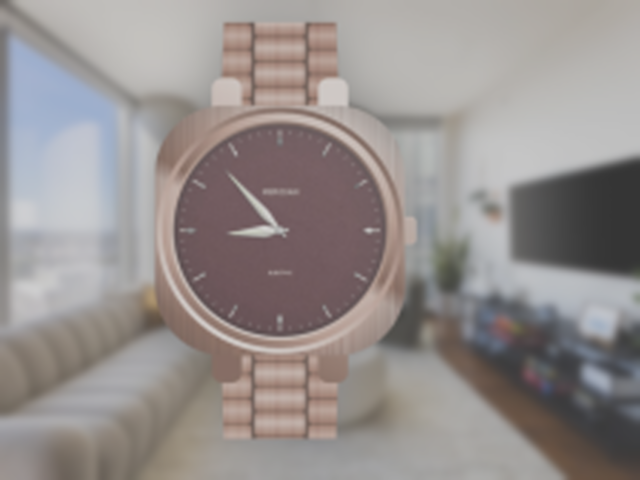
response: 8 h 53 min
